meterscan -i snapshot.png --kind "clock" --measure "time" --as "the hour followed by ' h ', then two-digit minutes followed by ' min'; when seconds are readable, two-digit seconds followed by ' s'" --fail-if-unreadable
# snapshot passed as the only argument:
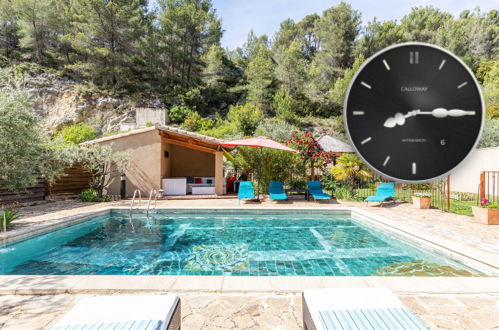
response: 8 h 15 min
